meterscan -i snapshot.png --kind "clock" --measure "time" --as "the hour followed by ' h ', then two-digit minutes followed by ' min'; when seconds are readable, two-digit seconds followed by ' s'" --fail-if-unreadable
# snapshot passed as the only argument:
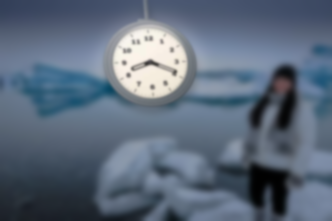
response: 8 h 19 min
